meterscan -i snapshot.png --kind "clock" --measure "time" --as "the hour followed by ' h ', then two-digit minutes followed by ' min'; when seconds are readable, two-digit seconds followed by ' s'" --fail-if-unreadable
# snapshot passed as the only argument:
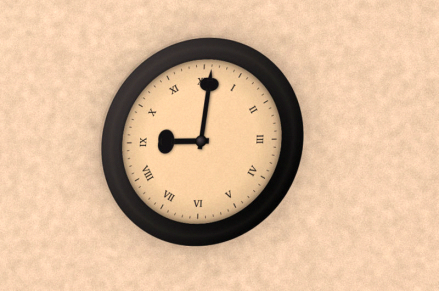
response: 9 h 01 min
